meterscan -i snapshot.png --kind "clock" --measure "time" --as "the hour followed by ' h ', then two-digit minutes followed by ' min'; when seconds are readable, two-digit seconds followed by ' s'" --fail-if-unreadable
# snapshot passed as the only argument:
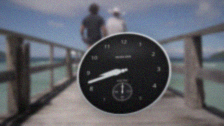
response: 8 h 42 min
